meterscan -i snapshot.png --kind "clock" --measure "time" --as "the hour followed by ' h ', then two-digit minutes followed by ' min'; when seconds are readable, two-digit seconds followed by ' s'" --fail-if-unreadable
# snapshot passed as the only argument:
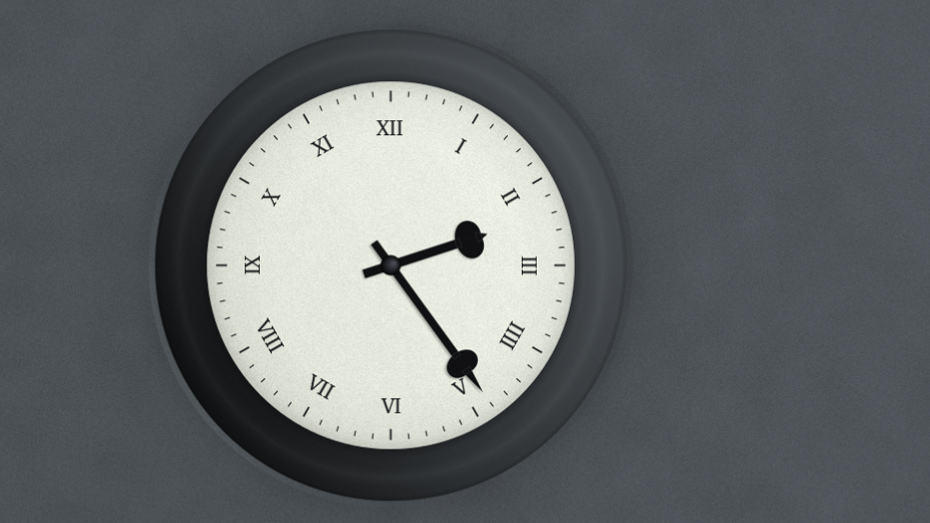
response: 2 h 24 min
